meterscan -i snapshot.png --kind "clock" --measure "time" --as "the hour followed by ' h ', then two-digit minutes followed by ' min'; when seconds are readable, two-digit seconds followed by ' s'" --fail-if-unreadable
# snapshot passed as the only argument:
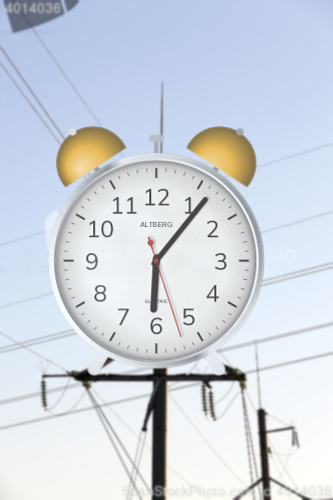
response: 6 h 06 min 27 s
